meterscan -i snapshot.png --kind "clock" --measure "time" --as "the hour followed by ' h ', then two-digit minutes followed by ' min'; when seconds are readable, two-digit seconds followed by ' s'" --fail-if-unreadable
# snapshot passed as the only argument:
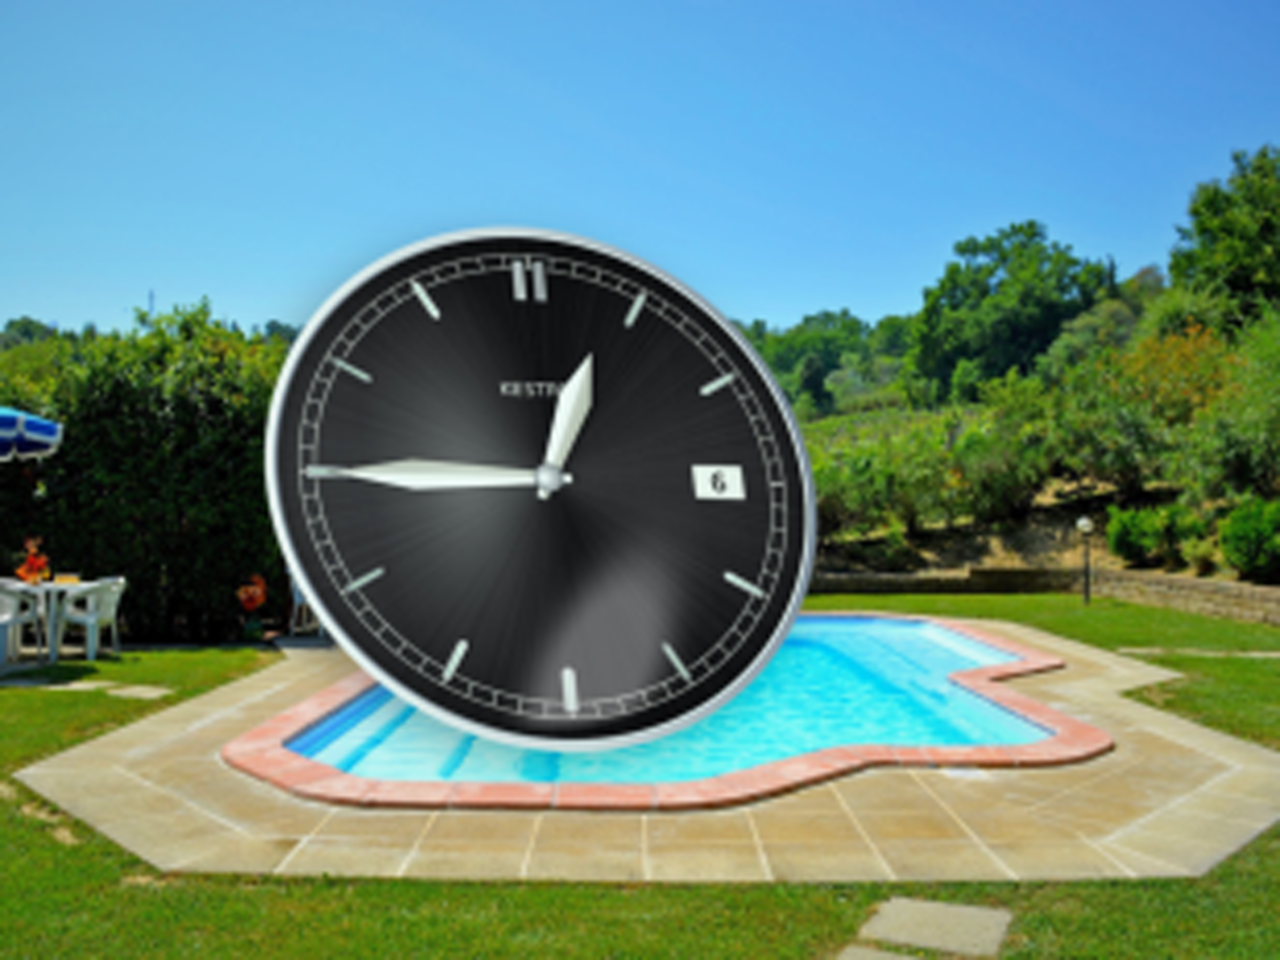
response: 12 h 45 min
